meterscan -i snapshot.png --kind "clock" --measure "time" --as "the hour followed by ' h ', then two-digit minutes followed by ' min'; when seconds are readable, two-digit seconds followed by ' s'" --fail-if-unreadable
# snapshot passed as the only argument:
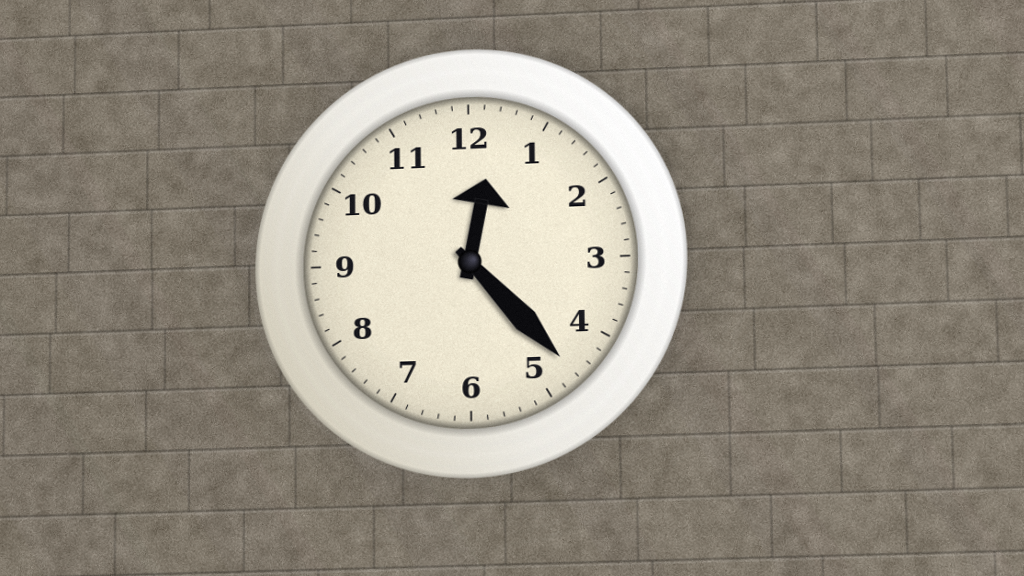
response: 12 h 23 min
